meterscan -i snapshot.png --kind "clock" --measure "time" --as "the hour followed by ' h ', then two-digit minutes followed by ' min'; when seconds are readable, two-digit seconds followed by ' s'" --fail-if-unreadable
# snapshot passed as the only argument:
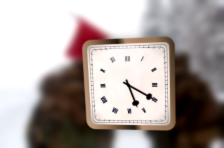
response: 5 h 20 min
